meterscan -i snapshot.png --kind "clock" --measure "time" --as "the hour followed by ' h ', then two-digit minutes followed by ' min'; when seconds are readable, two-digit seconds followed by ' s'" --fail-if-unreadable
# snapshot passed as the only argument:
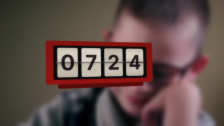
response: 7 h 24 min
